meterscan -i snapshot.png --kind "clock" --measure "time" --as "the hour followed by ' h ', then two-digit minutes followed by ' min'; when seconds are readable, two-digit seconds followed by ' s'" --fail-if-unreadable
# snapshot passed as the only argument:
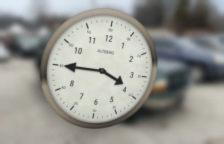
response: 3 h 45 min
